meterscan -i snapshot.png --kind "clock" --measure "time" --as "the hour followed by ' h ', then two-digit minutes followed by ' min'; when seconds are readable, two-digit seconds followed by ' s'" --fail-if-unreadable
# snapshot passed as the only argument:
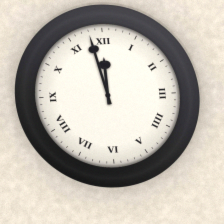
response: 11 h 58 min
